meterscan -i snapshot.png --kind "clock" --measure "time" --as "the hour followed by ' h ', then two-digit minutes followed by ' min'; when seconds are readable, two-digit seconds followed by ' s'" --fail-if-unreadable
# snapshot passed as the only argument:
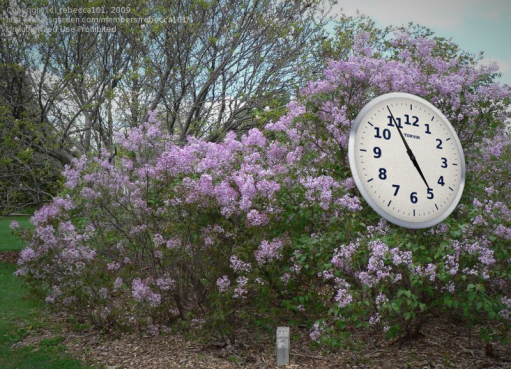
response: 4 h 55 min
